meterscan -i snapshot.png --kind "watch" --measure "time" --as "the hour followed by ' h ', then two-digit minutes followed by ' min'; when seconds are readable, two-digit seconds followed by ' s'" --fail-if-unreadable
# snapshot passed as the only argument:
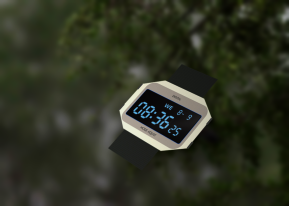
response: 8 h 36 min 25 s
